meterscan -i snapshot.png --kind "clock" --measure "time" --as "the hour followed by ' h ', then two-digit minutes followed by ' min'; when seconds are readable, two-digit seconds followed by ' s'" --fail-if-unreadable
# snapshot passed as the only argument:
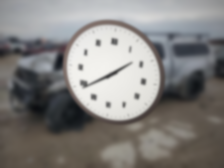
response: 1 h 39 min
